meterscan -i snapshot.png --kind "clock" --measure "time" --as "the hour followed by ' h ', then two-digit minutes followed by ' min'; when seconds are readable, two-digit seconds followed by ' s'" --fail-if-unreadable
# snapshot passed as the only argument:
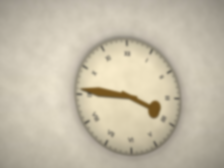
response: 3 h 46 min
